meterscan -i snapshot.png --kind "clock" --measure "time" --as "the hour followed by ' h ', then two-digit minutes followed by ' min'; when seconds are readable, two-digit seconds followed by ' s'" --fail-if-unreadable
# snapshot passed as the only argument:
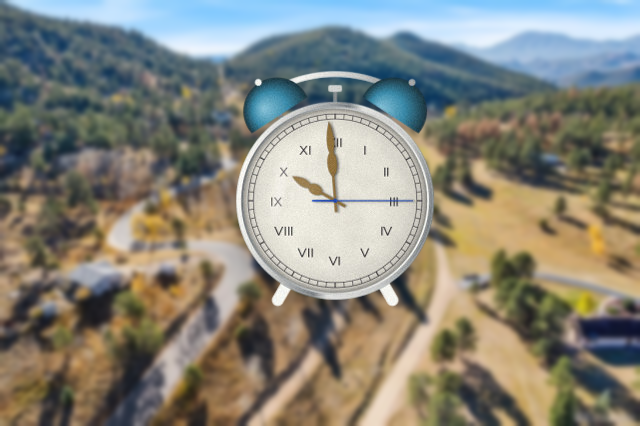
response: 9 h 59 min 15 s
